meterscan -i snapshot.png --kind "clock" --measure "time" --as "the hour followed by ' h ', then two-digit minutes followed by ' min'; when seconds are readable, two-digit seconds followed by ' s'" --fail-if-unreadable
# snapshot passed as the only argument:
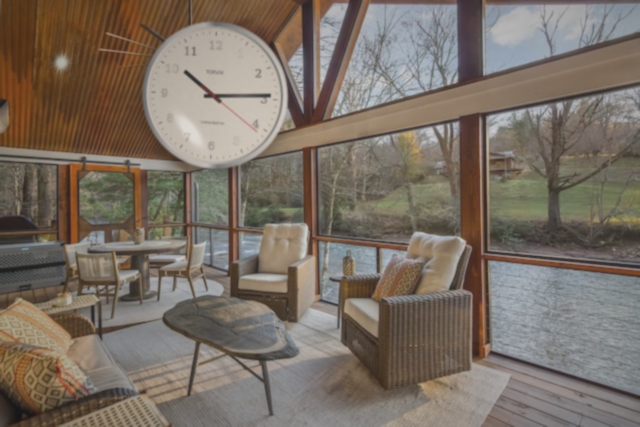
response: 10 h 14 min 21 s
